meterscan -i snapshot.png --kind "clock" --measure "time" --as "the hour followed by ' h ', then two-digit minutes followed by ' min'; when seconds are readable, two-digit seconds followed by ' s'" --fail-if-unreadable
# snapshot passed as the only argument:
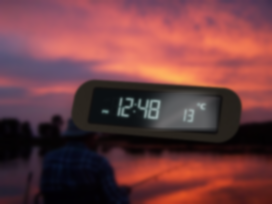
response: 12 h 48 min
